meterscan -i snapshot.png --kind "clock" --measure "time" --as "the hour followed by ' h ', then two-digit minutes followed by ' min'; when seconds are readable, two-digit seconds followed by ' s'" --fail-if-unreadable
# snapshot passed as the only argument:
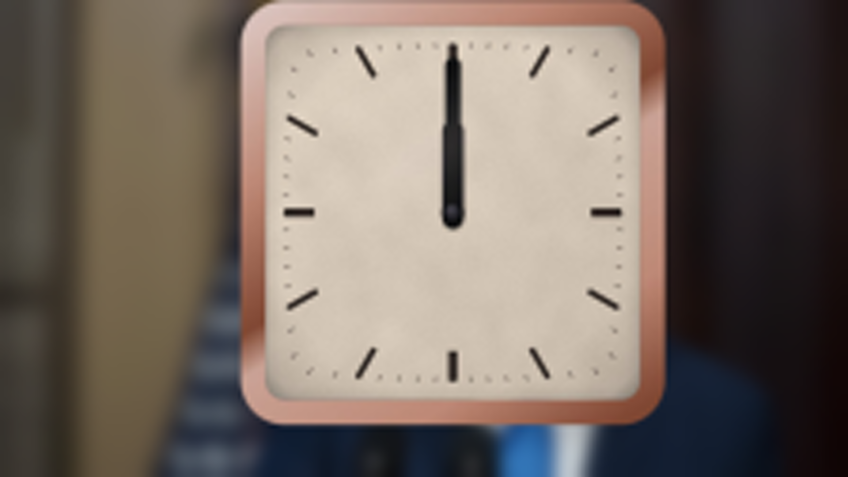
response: 12 h 00 min
